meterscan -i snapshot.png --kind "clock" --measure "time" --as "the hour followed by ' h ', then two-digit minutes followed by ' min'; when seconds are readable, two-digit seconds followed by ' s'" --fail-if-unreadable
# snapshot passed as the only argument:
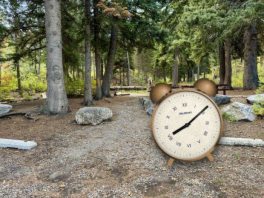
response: 8 h 09 min
